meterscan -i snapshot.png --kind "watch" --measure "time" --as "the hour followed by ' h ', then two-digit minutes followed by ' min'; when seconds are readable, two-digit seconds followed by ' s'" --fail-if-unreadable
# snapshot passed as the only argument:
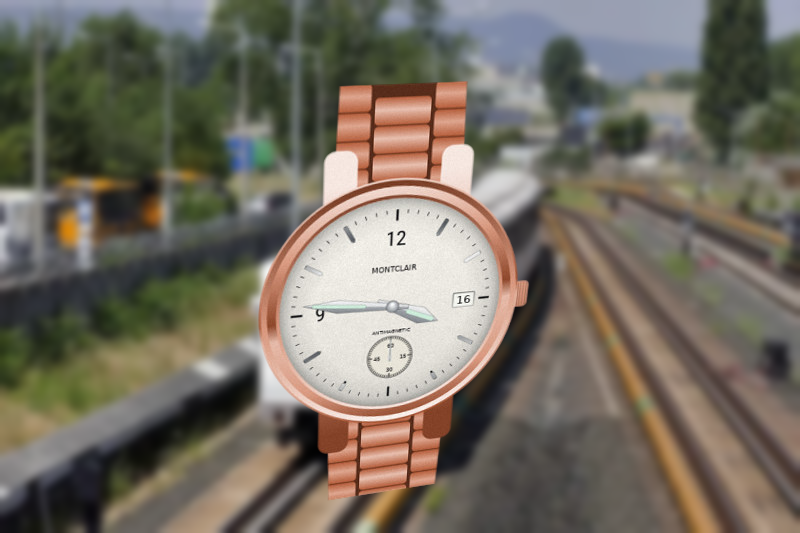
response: 3 h 46 min
